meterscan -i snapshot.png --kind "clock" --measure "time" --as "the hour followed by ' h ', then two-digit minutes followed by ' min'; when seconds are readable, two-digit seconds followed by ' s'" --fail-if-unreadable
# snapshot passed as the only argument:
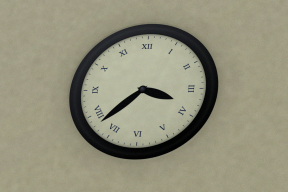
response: 3 h 38 min
